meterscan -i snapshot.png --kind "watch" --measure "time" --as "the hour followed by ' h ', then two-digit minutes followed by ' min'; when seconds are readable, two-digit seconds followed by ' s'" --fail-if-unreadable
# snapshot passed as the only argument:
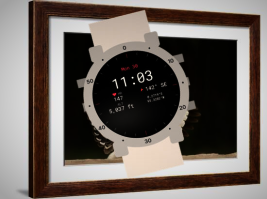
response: 11 h 03 min
